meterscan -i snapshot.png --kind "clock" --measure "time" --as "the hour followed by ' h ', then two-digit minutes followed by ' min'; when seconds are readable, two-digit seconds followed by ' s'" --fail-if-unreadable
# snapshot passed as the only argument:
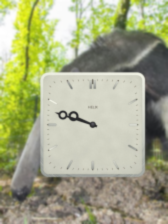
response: 9 h 48 min
